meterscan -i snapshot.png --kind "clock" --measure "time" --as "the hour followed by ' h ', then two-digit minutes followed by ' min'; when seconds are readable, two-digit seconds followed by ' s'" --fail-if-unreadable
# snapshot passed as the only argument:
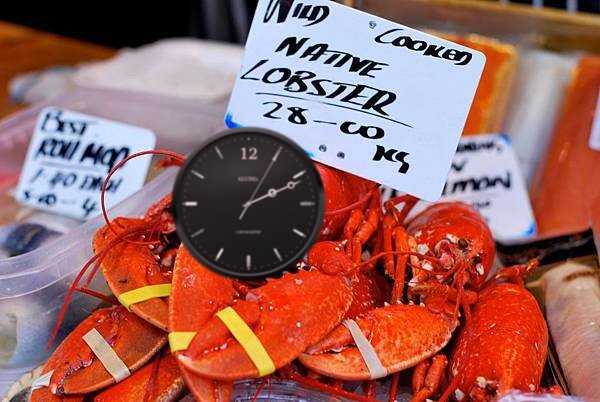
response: 2 h 11 min 05 s
